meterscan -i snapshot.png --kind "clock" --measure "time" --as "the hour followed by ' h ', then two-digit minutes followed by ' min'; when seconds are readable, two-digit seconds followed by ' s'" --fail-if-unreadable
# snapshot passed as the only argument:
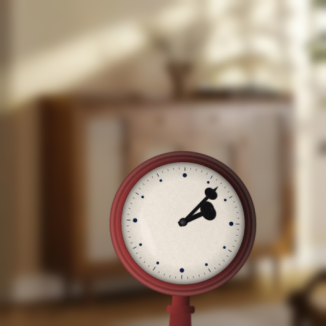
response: 2 h 07 min
